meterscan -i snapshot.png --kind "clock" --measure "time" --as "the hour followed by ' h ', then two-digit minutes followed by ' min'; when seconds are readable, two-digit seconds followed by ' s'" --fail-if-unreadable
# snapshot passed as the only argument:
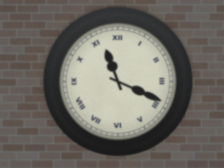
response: 11 h 19 min
